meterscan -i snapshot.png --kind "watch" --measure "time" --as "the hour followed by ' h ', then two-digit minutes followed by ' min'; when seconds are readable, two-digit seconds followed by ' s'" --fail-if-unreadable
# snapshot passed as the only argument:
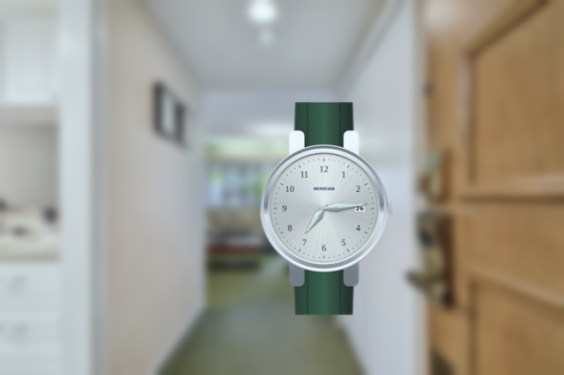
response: 7 h 14 min
